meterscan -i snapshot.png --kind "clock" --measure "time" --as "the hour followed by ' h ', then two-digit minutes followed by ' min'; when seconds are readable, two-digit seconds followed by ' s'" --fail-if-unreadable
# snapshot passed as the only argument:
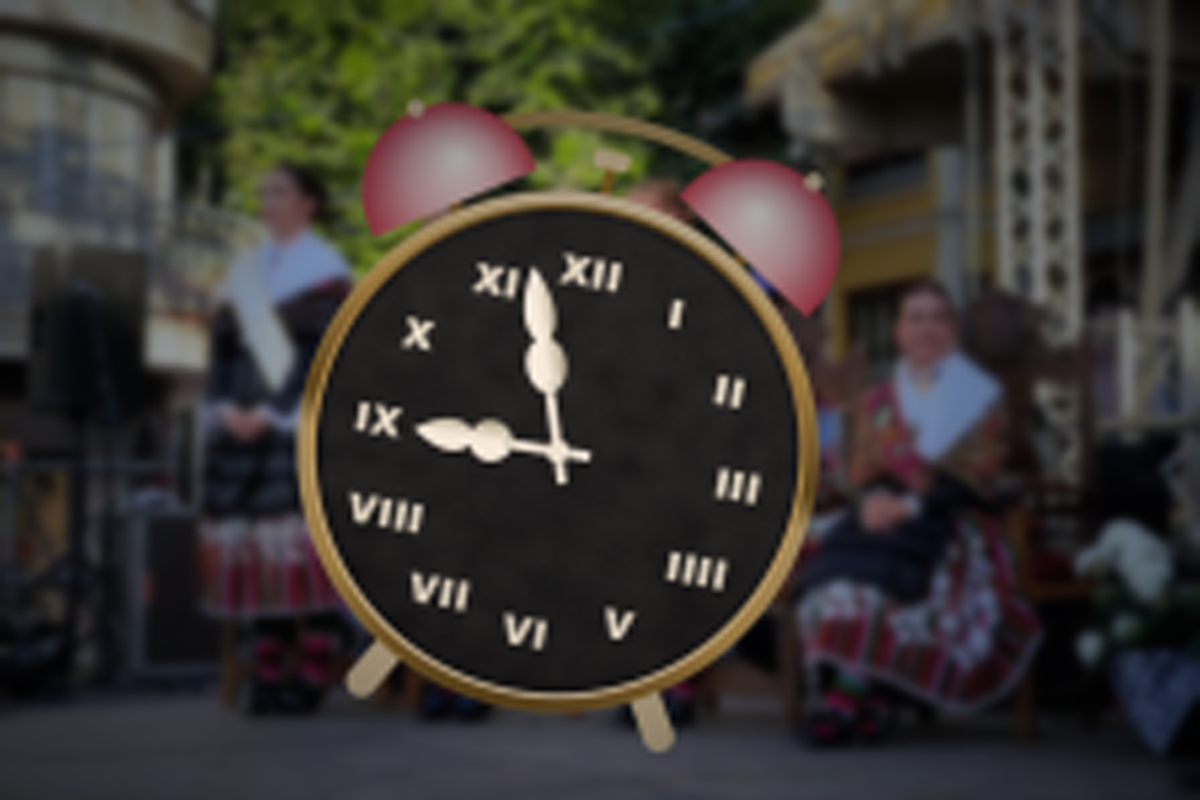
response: 8 h 57 min
